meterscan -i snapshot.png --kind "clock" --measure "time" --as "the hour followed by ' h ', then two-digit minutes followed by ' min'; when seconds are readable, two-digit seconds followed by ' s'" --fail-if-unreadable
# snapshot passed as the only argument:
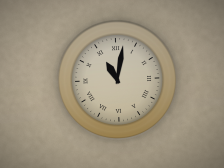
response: 11 h 02 min
